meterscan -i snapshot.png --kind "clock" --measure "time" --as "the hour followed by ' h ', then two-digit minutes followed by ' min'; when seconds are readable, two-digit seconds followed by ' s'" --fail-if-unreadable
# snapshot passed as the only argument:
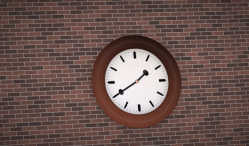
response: 1 h 40 min
